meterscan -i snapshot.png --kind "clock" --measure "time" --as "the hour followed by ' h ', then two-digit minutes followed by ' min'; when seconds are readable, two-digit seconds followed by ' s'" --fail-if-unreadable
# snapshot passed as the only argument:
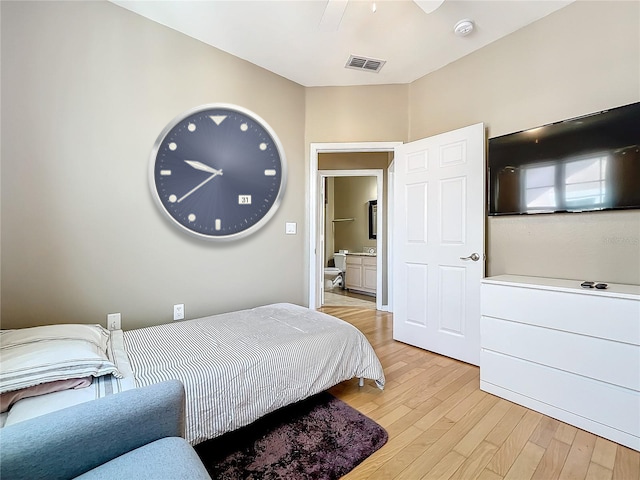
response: 9 h 39 min
